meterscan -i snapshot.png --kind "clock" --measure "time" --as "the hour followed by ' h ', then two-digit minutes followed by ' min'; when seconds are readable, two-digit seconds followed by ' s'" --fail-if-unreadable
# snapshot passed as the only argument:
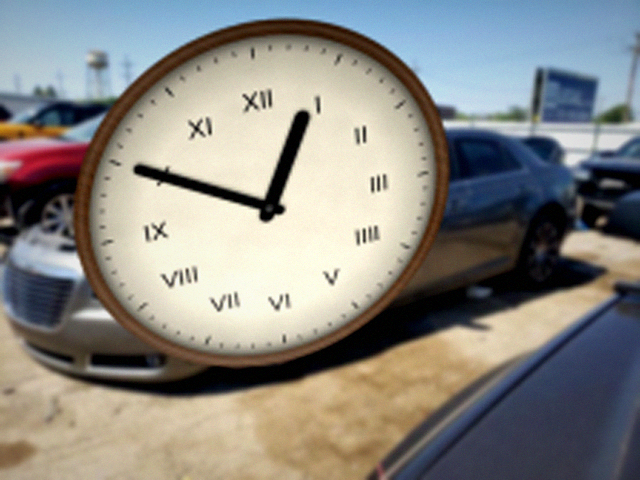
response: 12 h 50 min
